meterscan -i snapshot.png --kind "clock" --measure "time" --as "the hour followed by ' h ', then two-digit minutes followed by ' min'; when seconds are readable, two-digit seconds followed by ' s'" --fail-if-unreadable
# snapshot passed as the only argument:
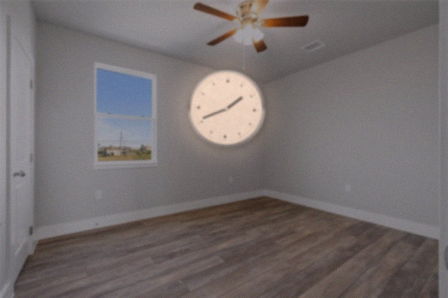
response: 1 h 41 min
